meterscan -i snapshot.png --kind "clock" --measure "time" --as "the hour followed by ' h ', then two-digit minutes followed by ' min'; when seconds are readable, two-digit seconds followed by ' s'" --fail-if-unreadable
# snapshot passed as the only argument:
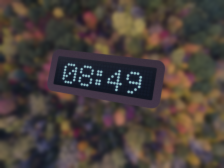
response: 8 h 49 min
